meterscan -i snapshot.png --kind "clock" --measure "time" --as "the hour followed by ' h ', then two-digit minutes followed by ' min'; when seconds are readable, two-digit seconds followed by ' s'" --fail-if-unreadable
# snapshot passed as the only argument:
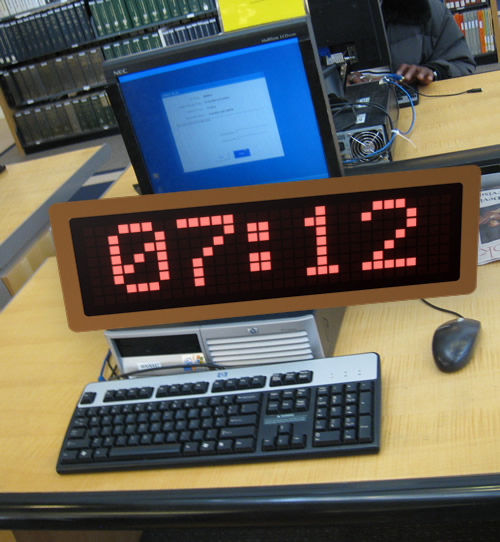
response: 7 h 12 min
